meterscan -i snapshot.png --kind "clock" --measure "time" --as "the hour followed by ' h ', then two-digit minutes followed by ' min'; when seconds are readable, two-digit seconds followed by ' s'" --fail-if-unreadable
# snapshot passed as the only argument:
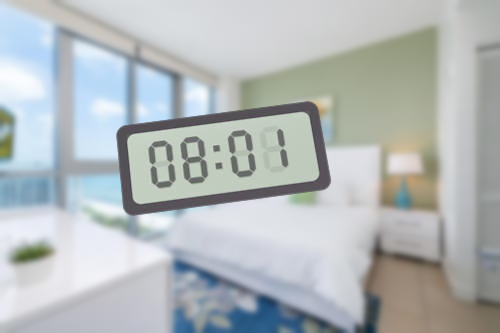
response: 8 h 01 min
